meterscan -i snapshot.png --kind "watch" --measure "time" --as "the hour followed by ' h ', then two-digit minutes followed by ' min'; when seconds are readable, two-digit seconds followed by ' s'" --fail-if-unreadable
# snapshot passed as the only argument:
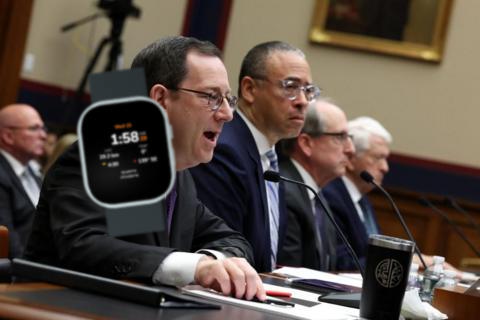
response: 1 h 58 min
